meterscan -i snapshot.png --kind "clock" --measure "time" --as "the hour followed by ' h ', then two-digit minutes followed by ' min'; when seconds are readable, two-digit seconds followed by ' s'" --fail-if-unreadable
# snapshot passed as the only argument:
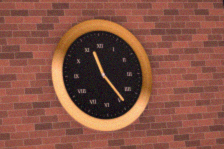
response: 11 h 24 min
